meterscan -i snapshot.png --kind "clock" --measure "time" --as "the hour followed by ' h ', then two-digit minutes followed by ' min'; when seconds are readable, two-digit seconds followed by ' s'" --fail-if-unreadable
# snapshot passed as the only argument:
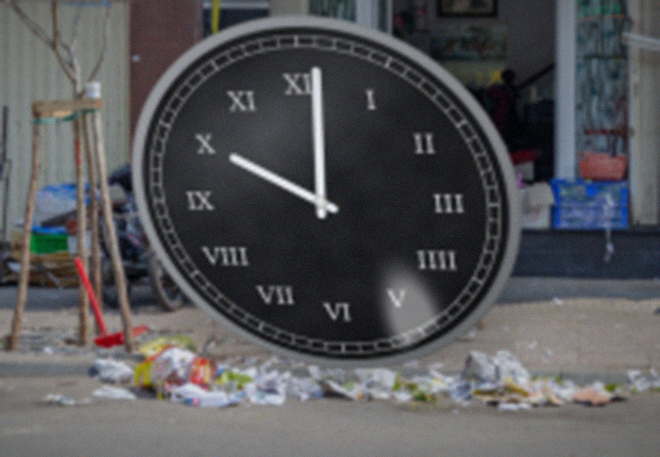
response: 10 h 01 min
